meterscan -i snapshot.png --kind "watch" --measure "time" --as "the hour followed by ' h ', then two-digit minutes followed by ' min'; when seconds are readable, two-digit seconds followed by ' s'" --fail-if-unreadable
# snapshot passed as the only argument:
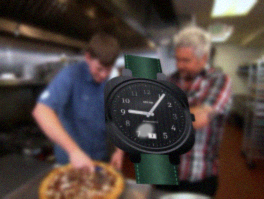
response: 9 h 06 min
